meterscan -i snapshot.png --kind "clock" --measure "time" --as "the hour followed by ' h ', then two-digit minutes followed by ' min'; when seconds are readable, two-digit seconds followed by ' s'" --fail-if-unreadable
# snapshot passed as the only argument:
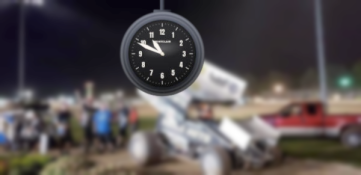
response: 10 h 49 min
